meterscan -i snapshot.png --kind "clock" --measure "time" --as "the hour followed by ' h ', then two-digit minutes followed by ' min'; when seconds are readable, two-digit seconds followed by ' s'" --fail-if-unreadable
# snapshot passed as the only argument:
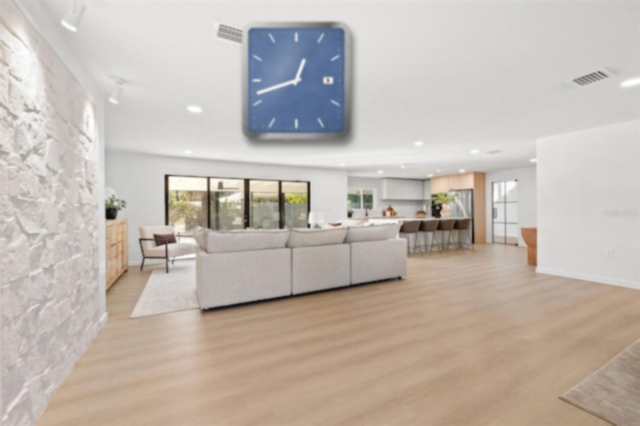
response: 12 h 42 min
